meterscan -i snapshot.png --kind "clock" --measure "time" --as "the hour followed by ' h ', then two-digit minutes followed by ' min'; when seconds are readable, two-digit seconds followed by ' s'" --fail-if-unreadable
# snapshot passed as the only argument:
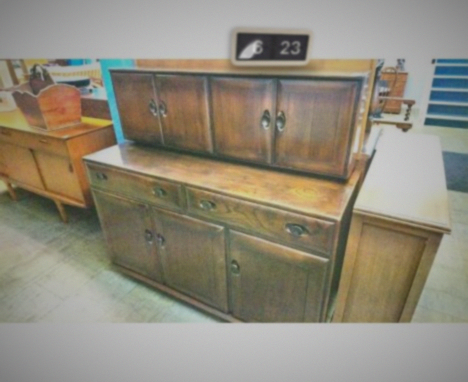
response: 6 h 23 min
